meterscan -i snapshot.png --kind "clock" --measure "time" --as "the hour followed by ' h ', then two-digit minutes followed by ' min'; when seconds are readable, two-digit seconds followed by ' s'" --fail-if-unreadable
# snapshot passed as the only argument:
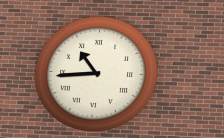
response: 10 h 44 min
